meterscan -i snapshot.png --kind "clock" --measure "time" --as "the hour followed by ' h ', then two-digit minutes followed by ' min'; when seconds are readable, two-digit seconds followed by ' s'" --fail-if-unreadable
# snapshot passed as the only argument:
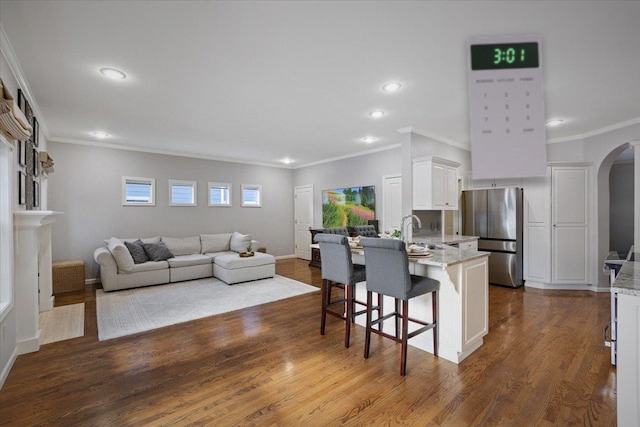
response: 3 h 01 min
